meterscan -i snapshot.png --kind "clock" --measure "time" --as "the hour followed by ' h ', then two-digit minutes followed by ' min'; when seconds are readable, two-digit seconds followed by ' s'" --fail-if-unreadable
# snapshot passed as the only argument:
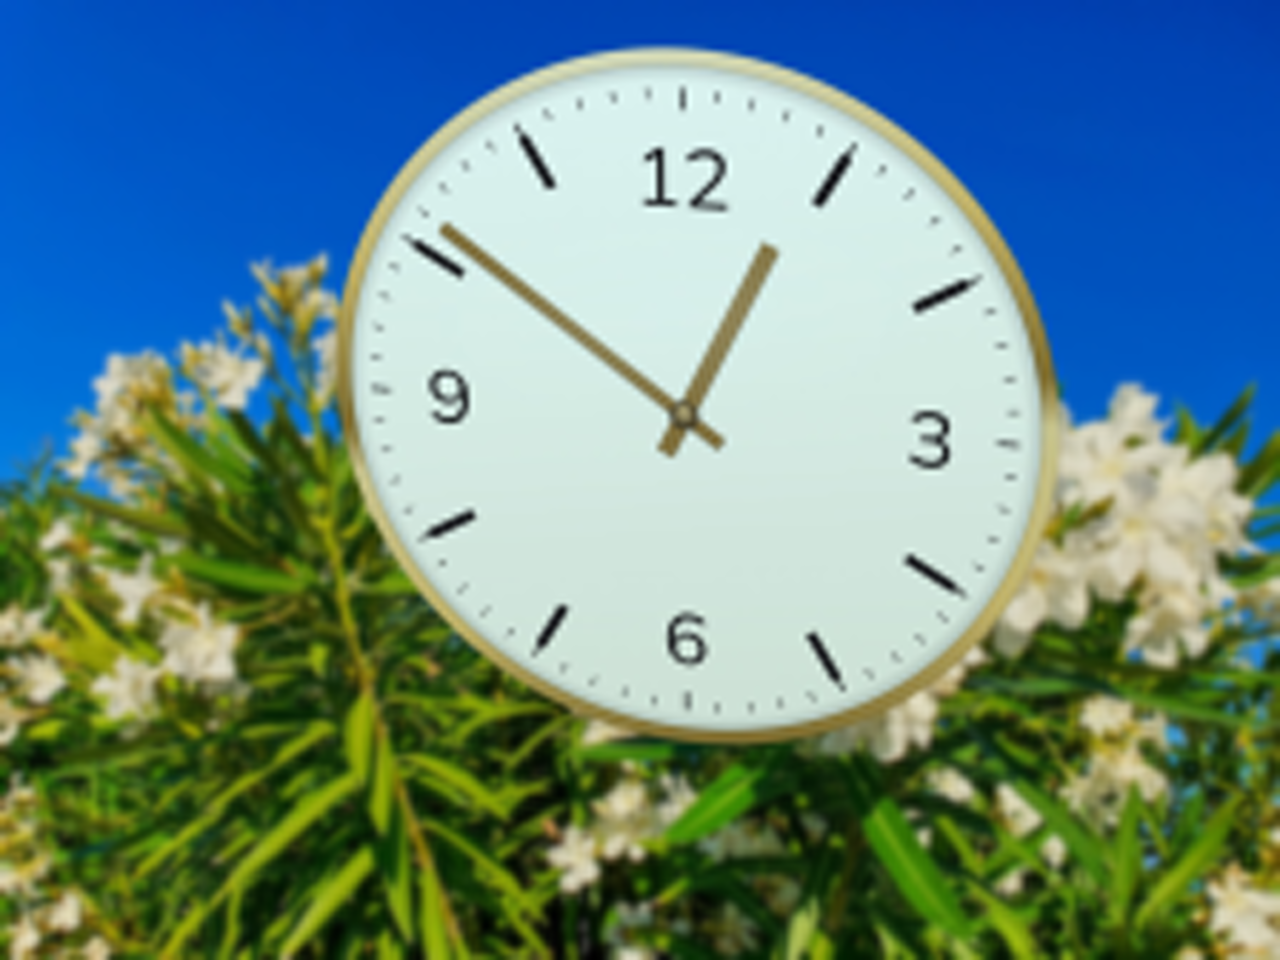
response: 12 h 51 min
